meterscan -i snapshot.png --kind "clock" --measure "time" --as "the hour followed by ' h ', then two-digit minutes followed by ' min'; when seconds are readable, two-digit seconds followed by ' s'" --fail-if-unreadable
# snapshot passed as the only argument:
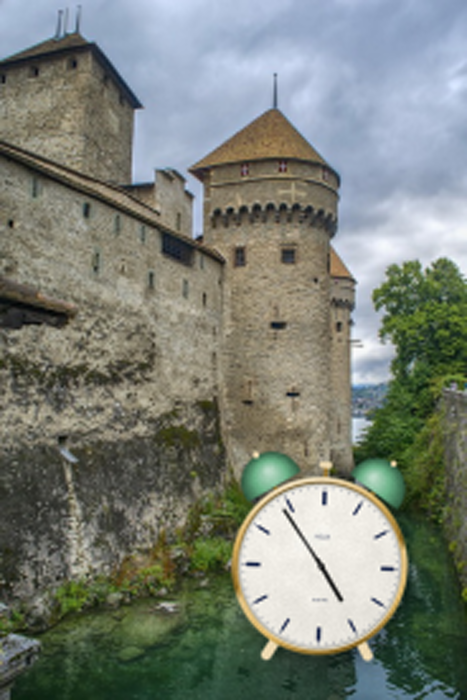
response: 4 h 54 min
